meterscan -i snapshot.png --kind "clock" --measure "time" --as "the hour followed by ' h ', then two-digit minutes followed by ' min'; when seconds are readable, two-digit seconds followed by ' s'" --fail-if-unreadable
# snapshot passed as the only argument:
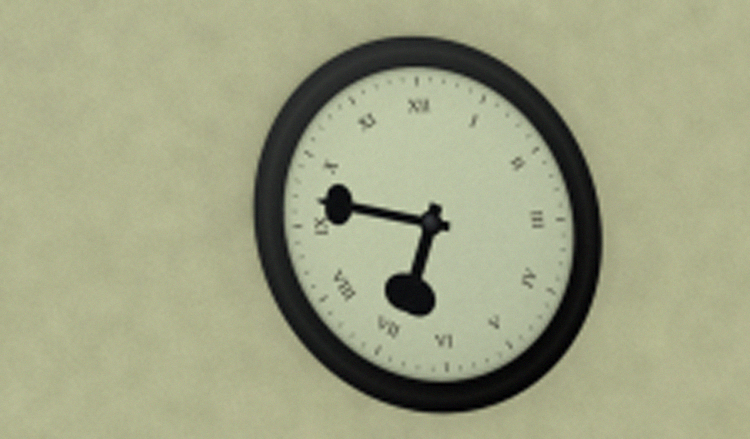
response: 6 h 47 min
